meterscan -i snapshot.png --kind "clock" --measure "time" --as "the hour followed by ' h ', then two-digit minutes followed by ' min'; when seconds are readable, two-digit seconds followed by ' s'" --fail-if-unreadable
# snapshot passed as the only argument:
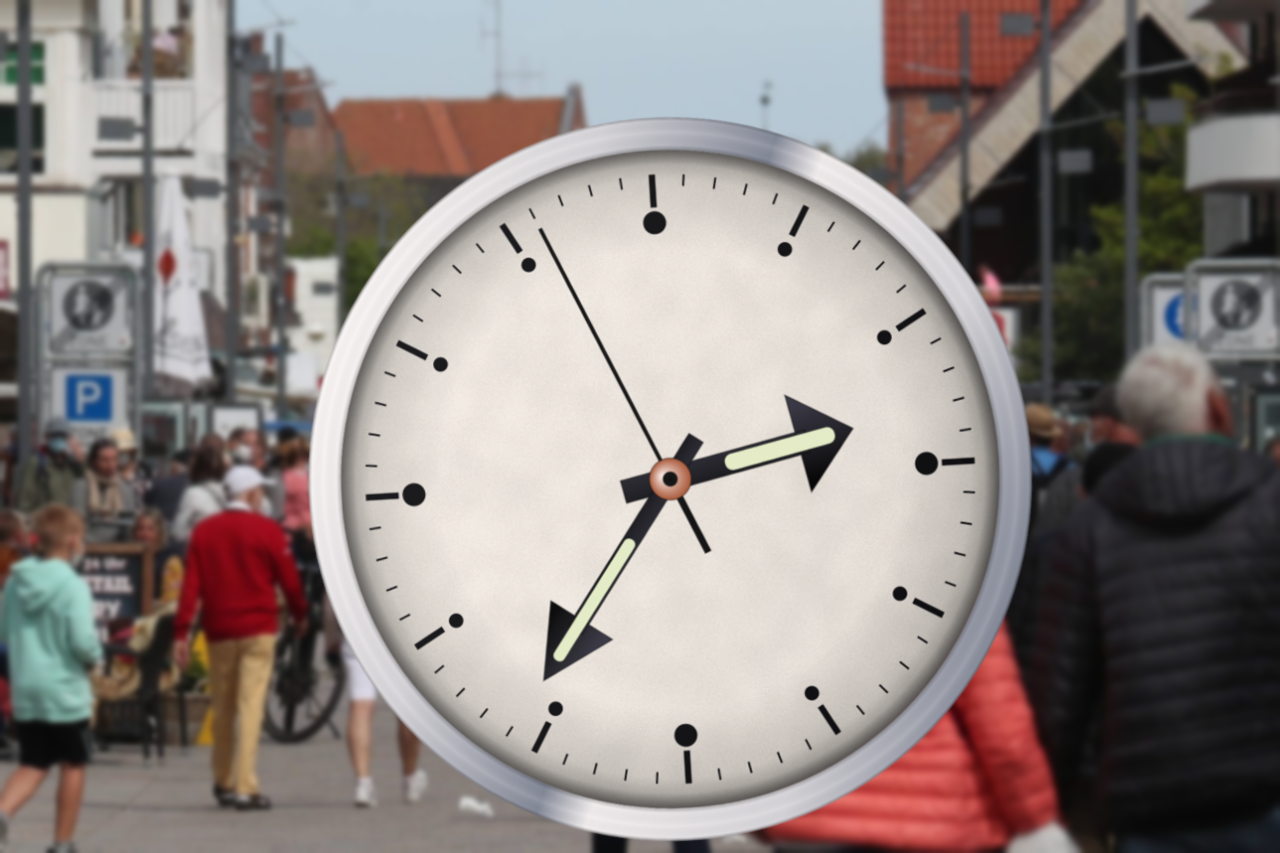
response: 2 h 35 min 56 s
